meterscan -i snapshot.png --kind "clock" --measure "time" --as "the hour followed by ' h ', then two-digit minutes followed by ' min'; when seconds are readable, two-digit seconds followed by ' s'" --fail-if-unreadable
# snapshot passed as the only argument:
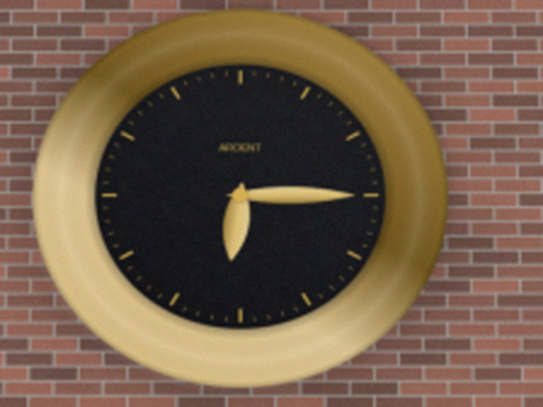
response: 6 h 15 min
